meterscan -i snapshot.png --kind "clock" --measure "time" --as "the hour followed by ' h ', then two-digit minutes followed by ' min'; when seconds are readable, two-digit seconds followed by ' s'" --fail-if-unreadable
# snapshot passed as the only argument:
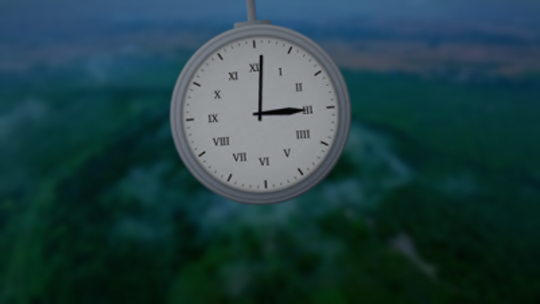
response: 3 h 01 min
